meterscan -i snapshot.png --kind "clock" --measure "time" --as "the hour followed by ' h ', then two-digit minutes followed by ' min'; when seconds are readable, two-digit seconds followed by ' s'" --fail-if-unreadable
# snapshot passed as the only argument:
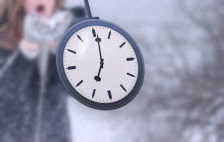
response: 7 h 01 min
